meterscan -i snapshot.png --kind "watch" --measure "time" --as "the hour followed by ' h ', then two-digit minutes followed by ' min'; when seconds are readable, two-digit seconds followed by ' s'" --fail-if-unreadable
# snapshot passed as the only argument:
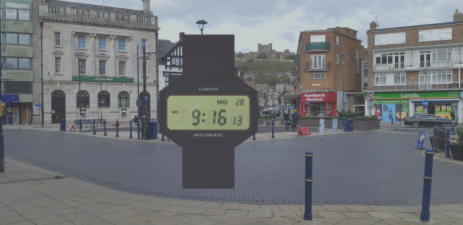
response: 9 h 16 min 13 s
